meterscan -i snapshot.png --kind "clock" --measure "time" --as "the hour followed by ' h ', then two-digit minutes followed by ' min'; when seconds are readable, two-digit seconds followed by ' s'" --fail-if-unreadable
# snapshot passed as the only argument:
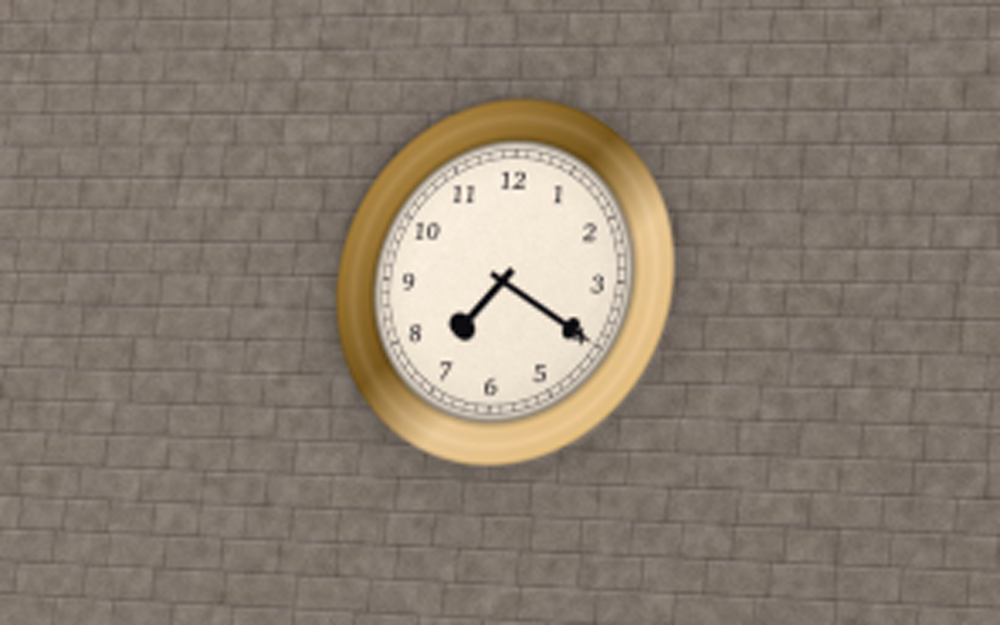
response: 7 h 20 min
